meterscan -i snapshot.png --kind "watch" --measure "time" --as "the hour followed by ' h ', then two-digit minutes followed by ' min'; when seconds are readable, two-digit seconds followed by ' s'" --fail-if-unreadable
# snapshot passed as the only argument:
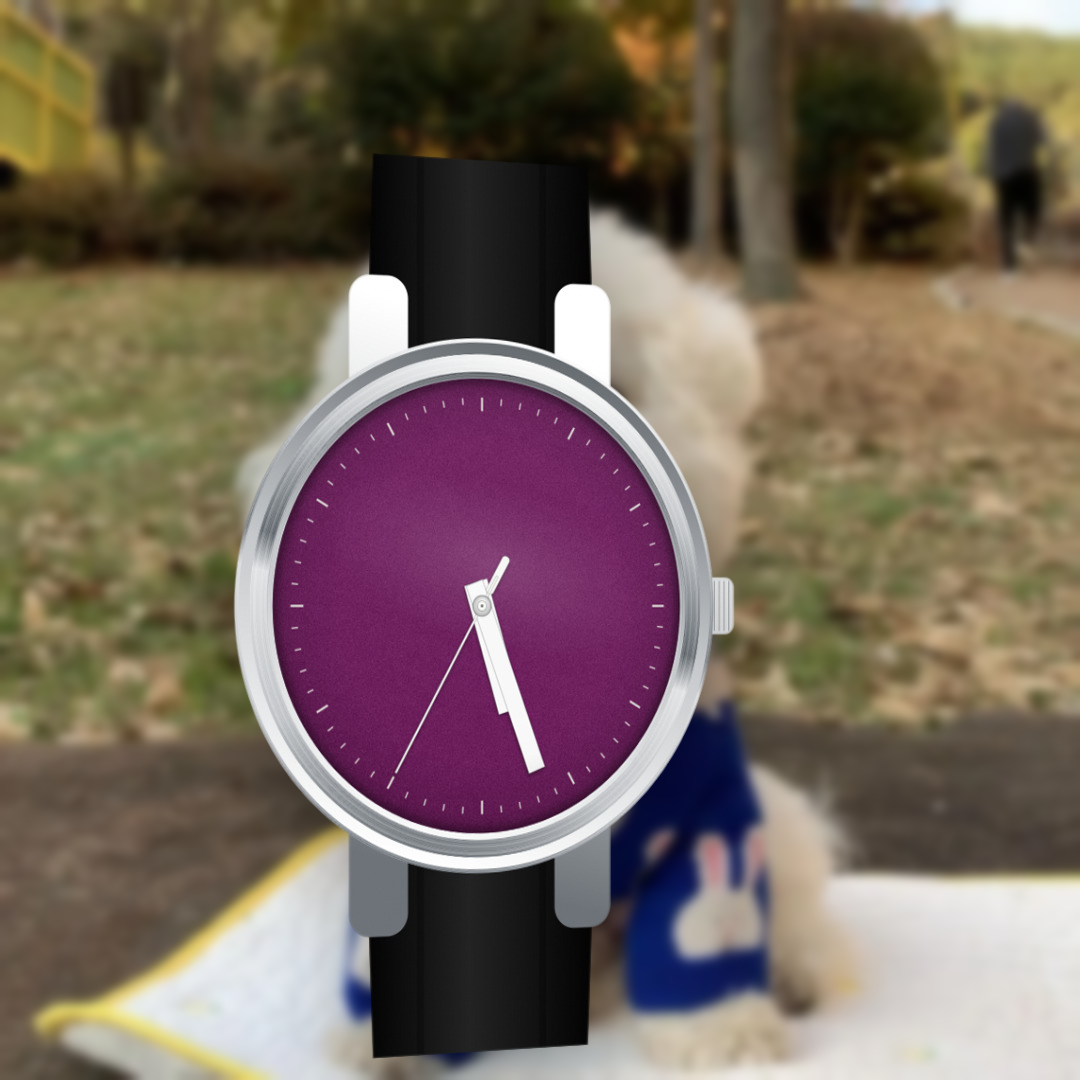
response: 5 h 26 min 35 s
